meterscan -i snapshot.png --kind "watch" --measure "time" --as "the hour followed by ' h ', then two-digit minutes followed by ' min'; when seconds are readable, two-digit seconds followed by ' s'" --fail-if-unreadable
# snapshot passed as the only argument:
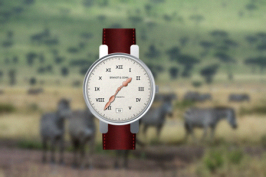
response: 1 h 36 min
